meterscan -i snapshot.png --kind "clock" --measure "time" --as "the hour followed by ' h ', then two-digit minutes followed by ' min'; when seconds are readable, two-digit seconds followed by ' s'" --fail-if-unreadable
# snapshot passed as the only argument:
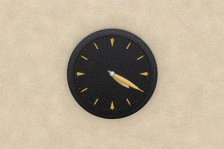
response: 4 h 20 min
